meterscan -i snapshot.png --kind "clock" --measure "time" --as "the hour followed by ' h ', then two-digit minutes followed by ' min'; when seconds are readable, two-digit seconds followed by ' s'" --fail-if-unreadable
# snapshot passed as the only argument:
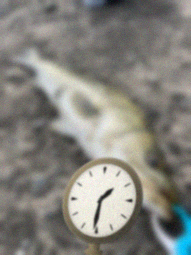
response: 1 h 31 min
